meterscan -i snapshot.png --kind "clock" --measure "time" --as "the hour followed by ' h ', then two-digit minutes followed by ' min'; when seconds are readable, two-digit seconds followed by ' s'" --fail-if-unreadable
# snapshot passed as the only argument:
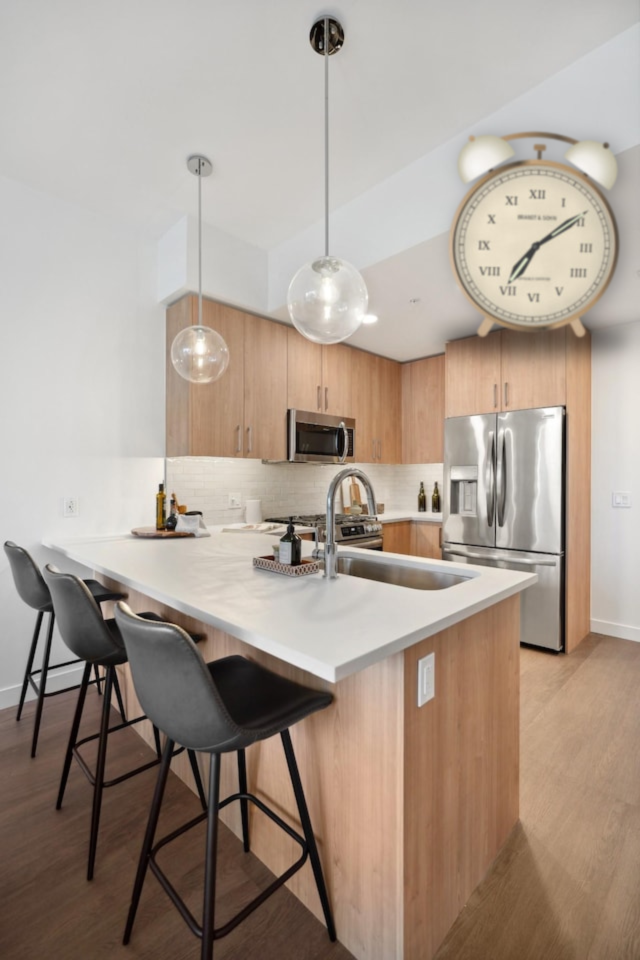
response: 7 h 09 min
